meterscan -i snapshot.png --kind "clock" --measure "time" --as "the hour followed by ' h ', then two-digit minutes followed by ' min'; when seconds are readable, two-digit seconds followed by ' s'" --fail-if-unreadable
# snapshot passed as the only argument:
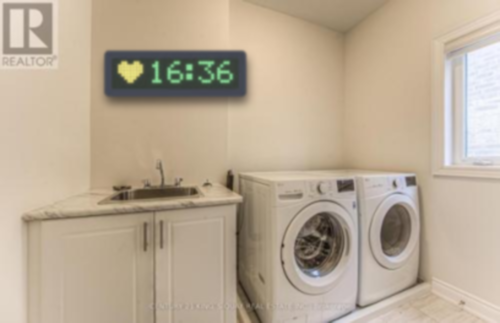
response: 16 h 36 min
